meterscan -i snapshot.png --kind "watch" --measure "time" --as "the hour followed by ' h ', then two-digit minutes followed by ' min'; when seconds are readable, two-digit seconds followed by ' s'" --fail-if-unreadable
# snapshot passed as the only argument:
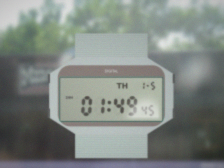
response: 1 h 49 min 45 s
